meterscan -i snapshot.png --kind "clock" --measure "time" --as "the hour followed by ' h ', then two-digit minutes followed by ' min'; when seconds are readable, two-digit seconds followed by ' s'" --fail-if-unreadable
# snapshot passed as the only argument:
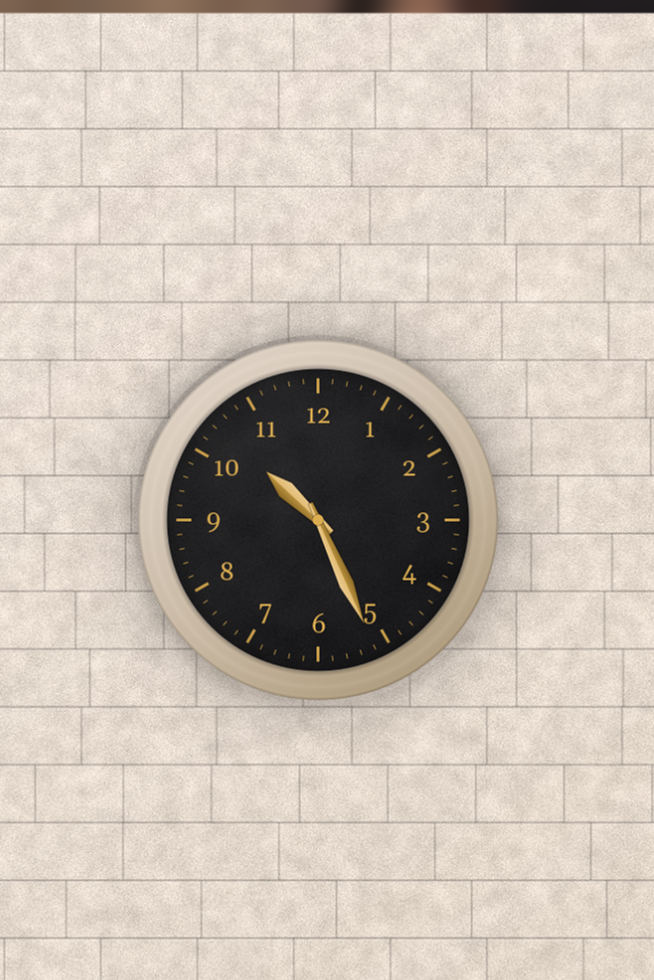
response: 10 h 26 min
